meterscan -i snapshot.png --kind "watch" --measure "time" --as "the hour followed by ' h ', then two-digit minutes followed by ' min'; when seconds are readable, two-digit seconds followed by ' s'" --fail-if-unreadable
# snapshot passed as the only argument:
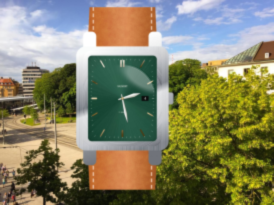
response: 2 h 28 min
